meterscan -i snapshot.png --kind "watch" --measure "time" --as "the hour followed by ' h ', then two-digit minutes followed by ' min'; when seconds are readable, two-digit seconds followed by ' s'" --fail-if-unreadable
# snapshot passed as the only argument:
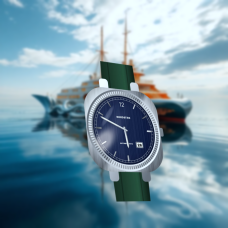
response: 5 h 49 min
